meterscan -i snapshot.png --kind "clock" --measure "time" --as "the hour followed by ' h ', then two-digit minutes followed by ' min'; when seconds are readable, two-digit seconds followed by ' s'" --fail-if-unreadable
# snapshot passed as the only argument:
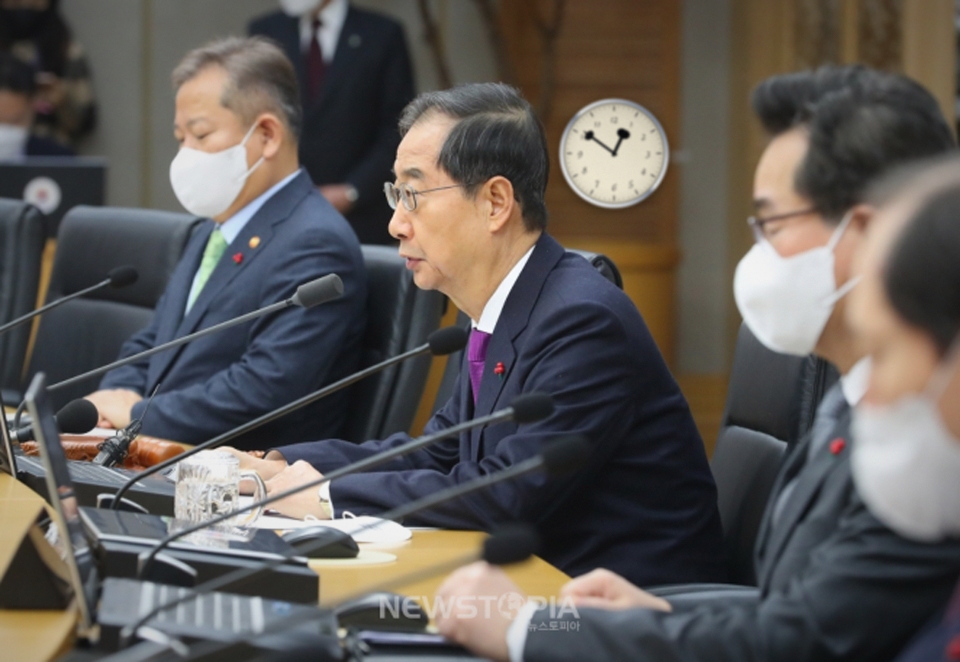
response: 12 h 51 min
